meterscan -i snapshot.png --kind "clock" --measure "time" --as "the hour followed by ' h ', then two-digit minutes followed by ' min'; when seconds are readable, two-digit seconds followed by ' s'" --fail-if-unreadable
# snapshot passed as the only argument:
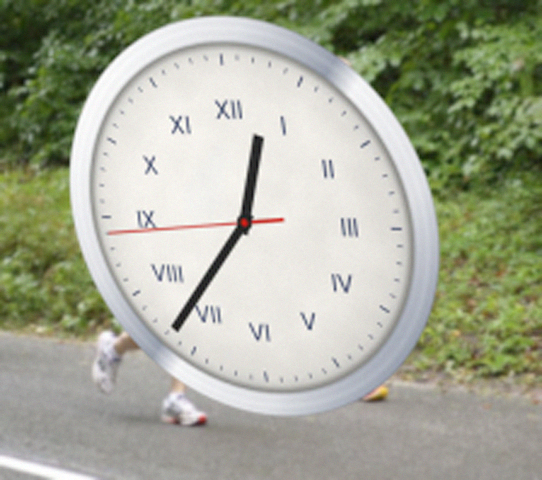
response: 12 h 36 min 44 s
